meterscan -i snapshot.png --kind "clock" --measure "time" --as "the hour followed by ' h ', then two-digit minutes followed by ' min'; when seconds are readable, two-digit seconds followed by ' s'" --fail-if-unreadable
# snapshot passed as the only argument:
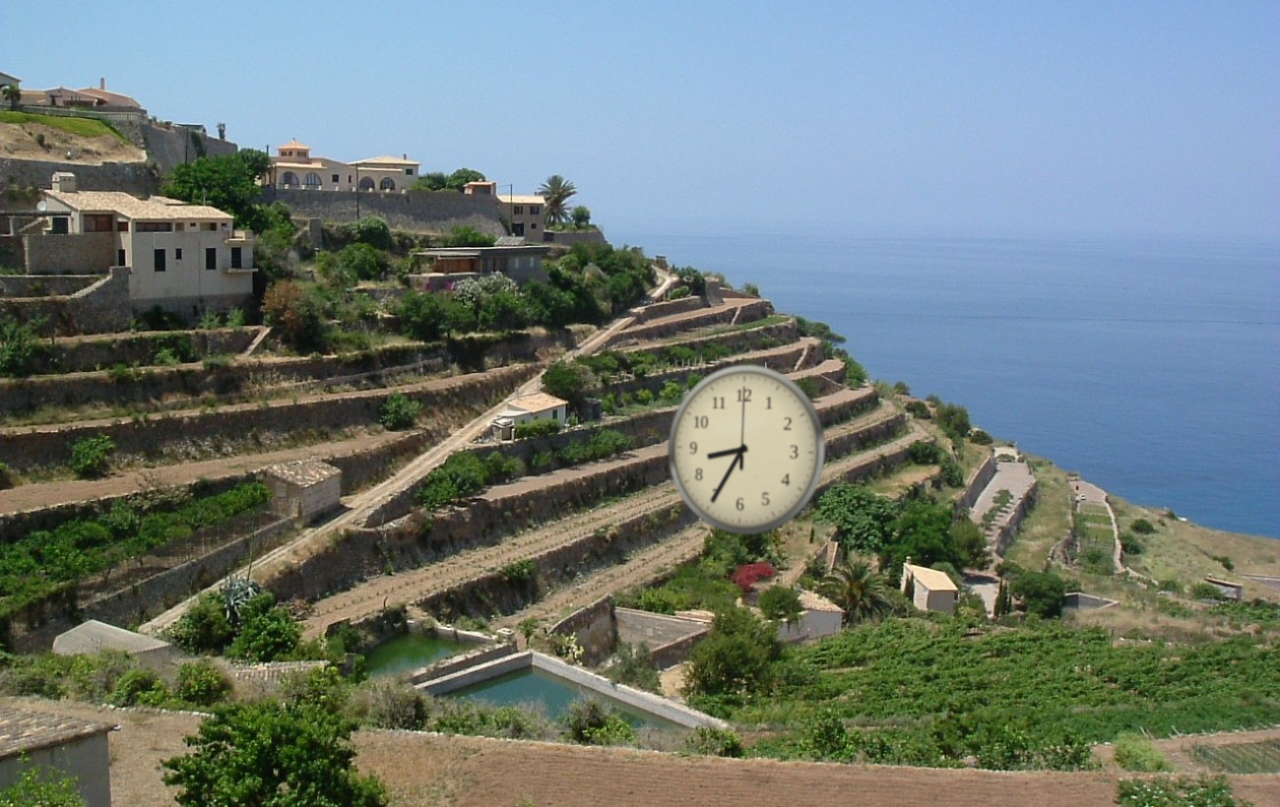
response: 8 h 35 min 00 s
